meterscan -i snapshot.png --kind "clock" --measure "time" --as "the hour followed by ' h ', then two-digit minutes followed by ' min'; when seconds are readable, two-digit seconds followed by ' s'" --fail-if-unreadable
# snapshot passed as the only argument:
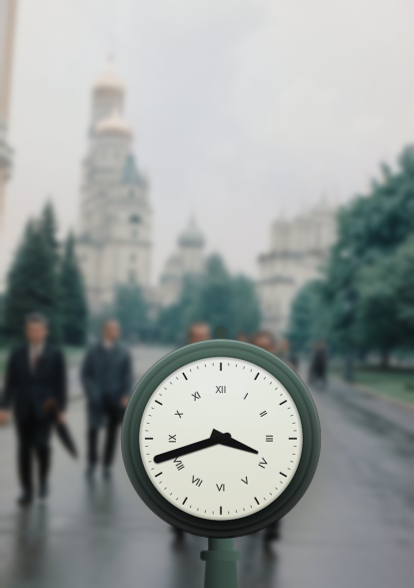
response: 3 h 42 min
